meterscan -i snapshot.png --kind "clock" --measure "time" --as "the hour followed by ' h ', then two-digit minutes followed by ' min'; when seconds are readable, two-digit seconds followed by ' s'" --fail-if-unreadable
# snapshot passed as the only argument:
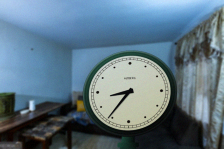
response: 8 h 36 min
